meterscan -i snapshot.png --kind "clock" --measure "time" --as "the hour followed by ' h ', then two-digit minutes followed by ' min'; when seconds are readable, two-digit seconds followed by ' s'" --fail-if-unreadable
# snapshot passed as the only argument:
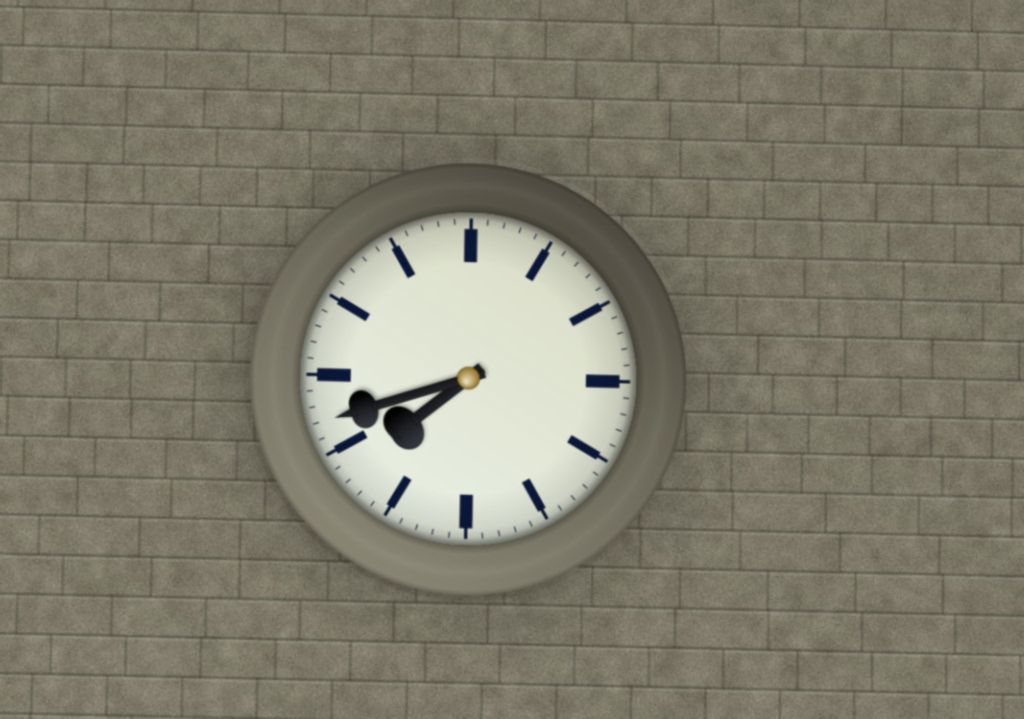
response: 7 h 42 min
